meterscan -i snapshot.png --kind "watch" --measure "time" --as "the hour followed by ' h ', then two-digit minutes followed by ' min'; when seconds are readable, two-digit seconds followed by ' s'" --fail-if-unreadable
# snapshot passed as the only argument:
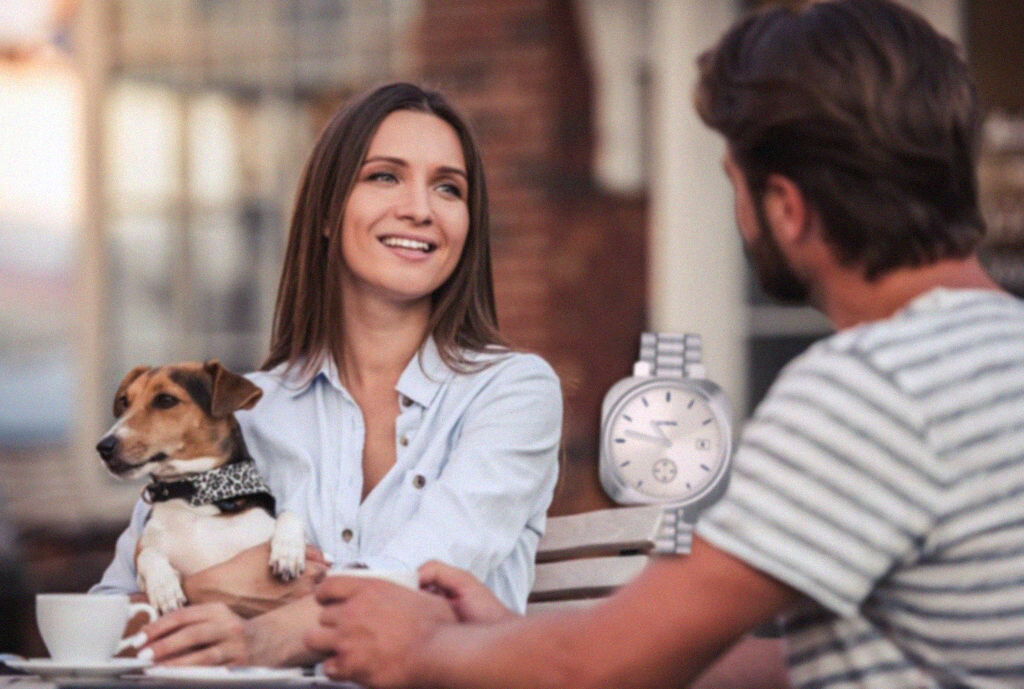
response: 10 h 47 min
